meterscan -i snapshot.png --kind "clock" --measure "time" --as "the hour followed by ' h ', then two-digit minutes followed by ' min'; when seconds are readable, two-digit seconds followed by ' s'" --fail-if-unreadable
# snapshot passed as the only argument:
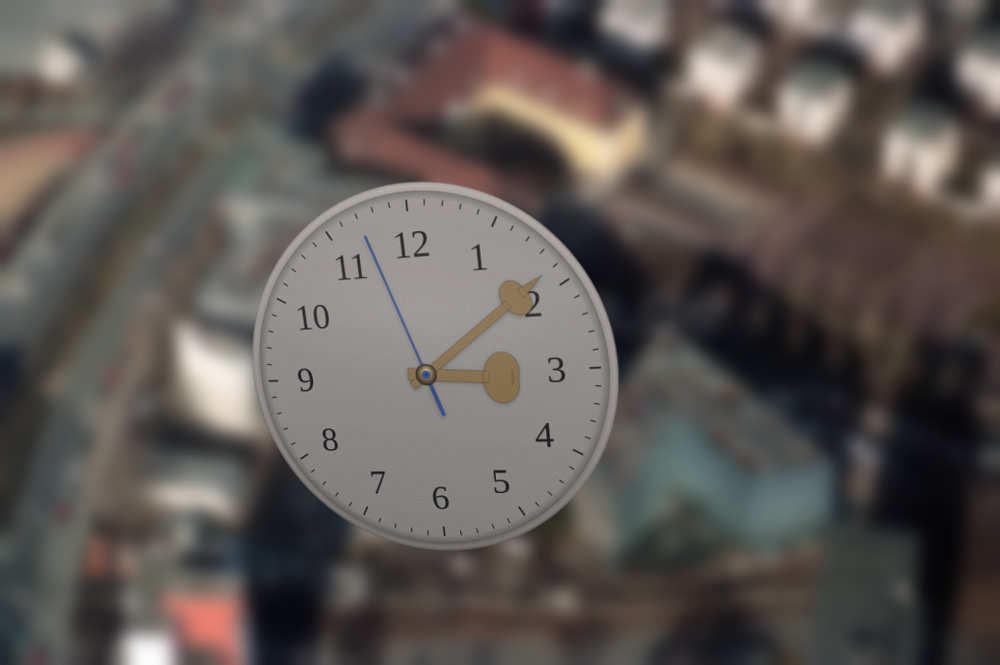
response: 3 h 08 min 57 s
